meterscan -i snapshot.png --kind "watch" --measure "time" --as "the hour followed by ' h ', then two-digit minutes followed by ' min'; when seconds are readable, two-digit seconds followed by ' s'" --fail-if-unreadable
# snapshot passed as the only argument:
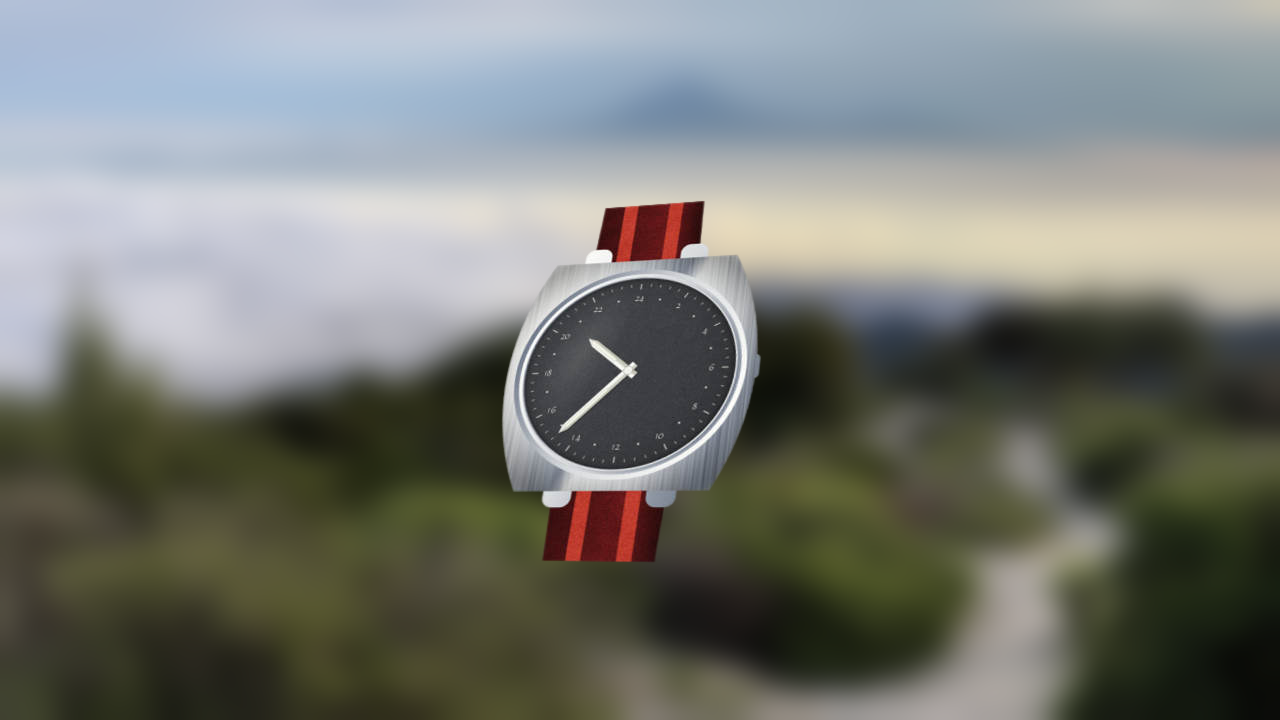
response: 20 h 37 min
